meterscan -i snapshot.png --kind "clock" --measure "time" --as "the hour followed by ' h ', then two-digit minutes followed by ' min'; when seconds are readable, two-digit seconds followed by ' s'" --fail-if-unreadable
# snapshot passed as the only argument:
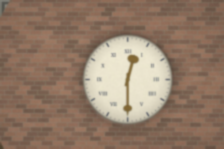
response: 12 h 30 min
